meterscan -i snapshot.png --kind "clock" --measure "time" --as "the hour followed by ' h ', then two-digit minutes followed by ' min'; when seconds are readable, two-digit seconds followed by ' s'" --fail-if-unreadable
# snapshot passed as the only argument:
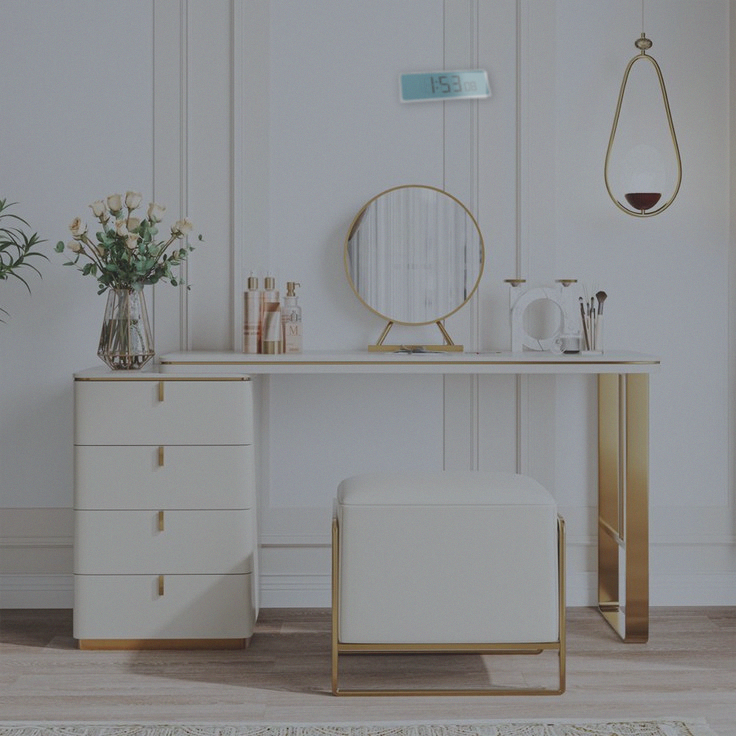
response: 1 h 53 min
